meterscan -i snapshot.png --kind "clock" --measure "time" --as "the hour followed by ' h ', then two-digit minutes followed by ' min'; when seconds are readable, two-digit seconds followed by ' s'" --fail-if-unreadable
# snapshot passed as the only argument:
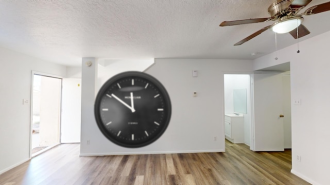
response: 11 h 51 min
